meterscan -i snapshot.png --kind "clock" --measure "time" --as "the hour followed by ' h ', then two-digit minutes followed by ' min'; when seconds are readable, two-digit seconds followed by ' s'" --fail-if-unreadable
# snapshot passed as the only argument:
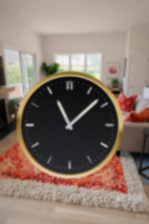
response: 11 h 08 min
